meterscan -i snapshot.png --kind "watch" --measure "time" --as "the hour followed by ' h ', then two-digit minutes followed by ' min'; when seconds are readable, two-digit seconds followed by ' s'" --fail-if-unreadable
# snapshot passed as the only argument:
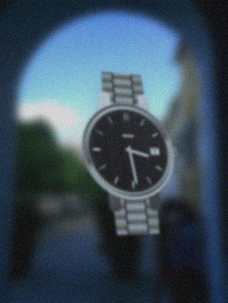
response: 3 h 29 min
